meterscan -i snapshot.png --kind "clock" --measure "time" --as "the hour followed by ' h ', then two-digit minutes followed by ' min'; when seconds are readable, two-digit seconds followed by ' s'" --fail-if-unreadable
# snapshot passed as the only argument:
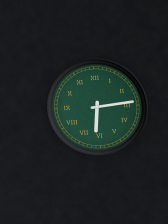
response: 6 h 14 min
